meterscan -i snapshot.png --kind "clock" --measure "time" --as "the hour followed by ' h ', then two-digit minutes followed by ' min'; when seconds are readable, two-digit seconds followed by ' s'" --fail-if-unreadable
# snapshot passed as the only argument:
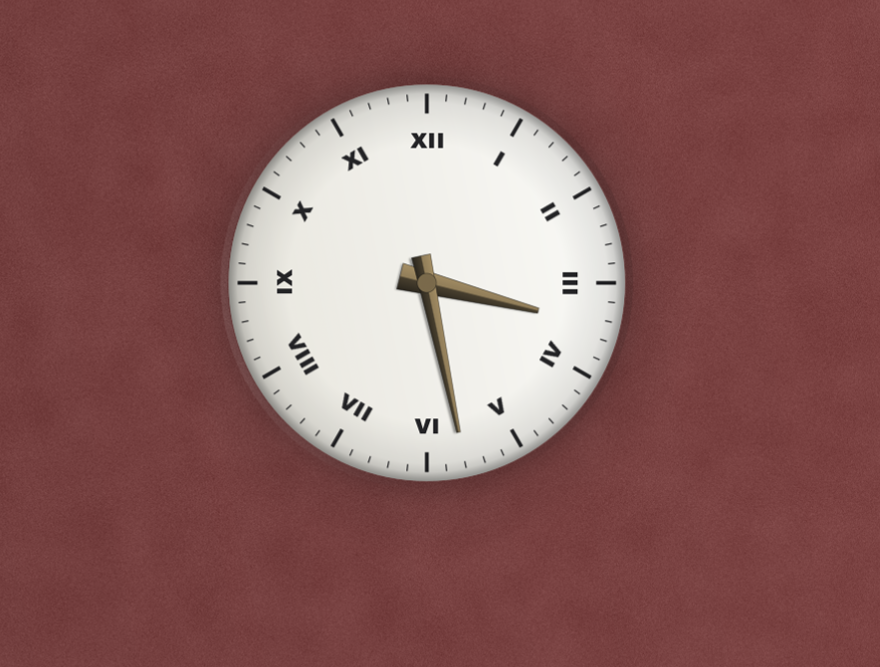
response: 3 h 28 min
